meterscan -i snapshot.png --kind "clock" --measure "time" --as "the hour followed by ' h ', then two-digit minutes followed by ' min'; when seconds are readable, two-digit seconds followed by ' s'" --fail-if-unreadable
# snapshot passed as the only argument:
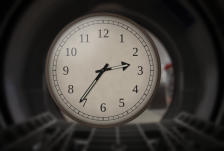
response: 2 h 36 min
